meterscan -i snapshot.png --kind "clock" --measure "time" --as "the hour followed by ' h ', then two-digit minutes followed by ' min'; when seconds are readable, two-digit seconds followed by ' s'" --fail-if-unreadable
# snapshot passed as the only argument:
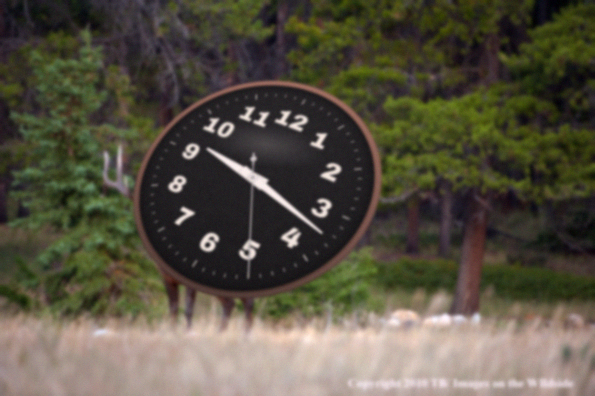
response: 9 h 17 min 25 s
